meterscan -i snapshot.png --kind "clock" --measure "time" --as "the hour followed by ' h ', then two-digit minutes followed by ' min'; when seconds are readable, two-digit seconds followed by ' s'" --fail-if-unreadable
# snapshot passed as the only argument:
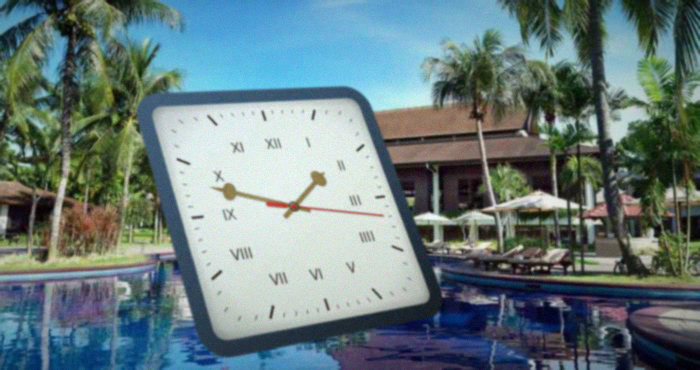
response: 1 h 48 min 17 s
